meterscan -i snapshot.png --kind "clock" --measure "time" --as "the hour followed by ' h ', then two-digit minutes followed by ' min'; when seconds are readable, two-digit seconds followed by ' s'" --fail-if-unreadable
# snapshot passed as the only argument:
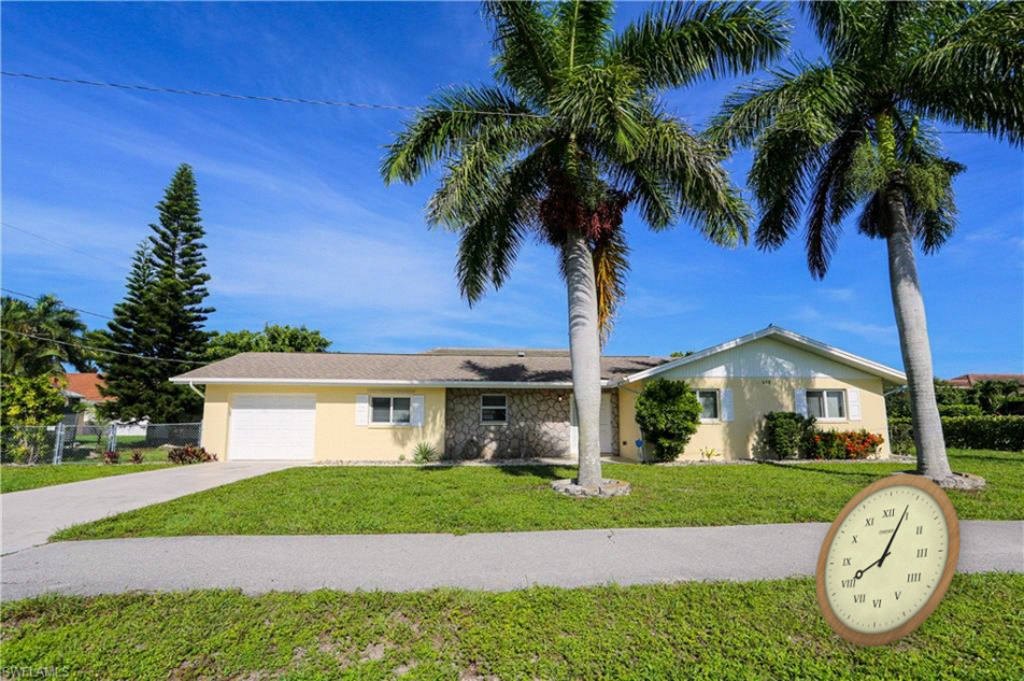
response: 8 h 04 min
